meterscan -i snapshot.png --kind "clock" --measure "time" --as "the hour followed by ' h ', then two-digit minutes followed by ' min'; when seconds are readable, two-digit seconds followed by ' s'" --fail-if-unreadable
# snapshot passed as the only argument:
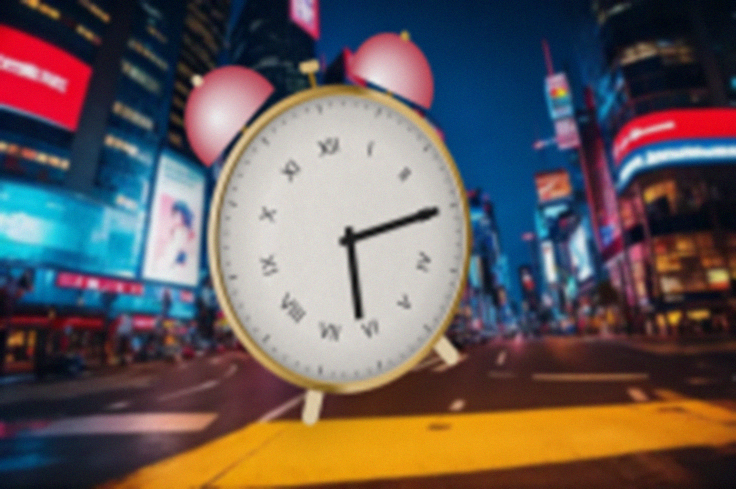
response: 6 h 15 min
